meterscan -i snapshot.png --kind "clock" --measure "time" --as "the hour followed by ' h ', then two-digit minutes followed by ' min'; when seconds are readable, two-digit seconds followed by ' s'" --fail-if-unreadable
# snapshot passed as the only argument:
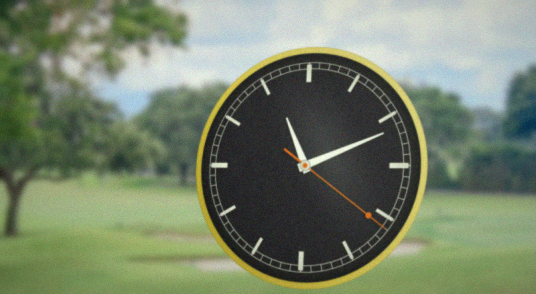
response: 11 h 11 min 21 s
